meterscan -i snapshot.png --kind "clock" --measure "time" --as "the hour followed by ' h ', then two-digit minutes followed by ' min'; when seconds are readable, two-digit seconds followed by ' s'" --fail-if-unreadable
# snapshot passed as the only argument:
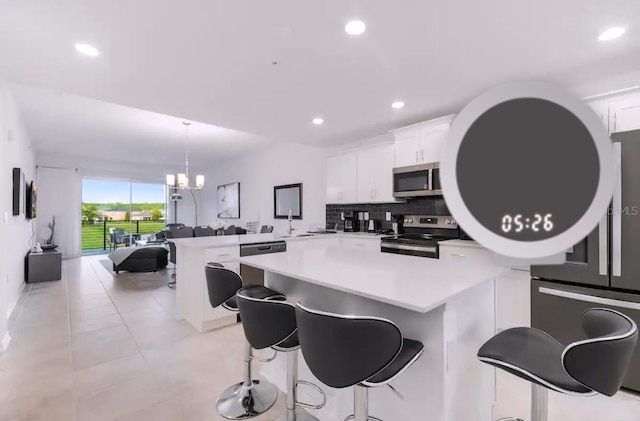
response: 5 h 26 min
